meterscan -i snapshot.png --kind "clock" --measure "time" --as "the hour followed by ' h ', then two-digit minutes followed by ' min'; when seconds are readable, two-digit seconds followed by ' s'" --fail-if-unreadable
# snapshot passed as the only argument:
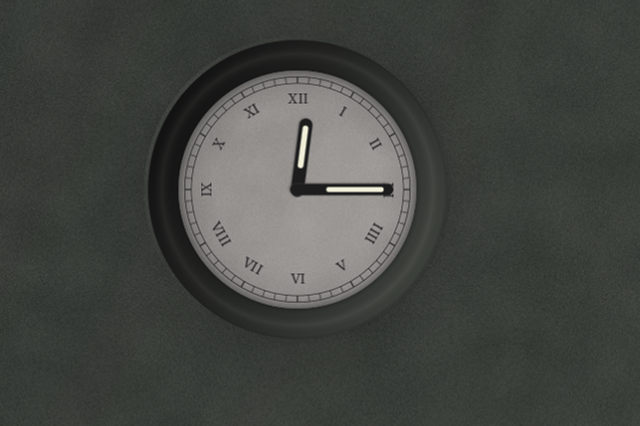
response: 12 h 15 min
